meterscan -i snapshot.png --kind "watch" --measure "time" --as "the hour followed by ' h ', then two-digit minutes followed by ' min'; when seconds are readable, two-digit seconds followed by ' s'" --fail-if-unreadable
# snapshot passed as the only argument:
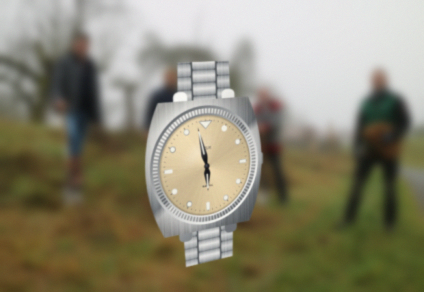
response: 5 h 58 min
